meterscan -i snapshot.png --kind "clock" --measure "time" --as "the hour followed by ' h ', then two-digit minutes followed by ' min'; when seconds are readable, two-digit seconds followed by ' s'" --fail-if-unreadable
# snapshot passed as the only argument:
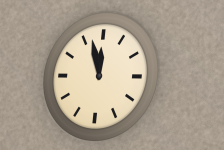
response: 11 h 57 min
